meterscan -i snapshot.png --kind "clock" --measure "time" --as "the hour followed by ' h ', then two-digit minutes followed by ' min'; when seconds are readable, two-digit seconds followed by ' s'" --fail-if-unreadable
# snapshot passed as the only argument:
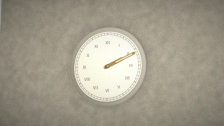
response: 2 h 11 min
